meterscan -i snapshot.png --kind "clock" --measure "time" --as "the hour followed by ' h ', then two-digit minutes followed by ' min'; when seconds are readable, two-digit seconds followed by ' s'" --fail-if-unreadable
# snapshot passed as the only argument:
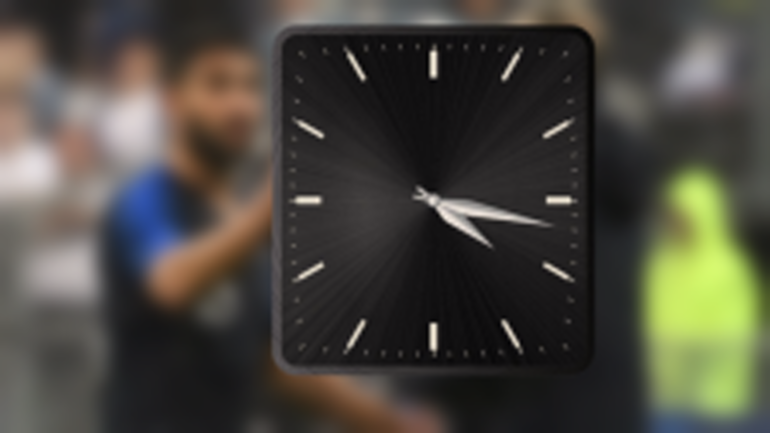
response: 4 h 17 min
